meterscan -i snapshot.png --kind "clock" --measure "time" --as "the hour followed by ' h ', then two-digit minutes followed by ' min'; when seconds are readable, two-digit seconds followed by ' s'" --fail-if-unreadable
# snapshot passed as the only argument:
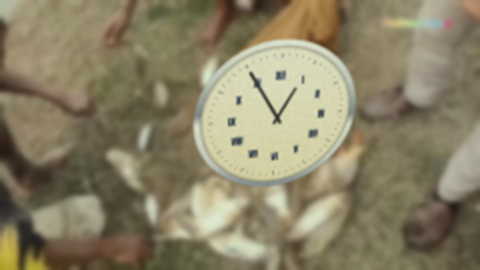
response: 12 h 55 min
